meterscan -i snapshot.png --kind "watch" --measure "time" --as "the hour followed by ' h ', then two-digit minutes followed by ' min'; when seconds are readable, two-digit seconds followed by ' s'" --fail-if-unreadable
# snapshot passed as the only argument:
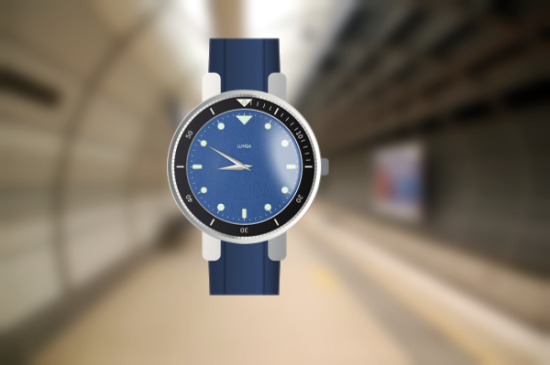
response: 8 h 50 min
